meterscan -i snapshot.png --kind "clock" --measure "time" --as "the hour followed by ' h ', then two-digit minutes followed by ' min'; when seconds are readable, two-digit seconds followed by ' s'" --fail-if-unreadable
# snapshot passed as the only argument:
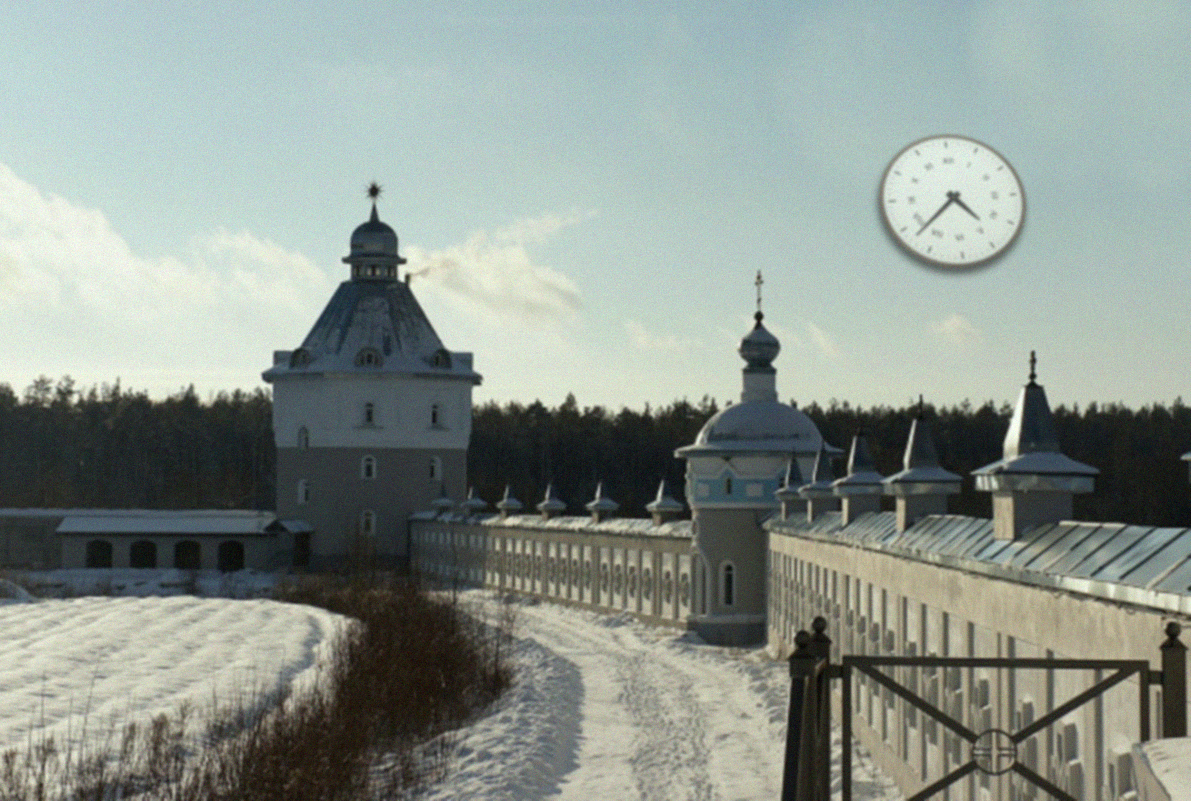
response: 4 h 38 min
